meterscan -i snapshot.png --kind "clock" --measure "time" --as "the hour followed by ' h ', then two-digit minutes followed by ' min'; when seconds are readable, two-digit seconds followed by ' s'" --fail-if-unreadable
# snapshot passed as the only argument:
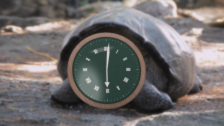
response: 6 h 01 min
